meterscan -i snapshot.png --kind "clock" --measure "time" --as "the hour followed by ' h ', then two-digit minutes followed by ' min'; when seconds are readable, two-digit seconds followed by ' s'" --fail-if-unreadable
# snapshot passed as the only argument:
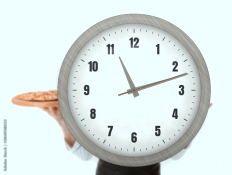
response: 11 h 12 min 12 s
